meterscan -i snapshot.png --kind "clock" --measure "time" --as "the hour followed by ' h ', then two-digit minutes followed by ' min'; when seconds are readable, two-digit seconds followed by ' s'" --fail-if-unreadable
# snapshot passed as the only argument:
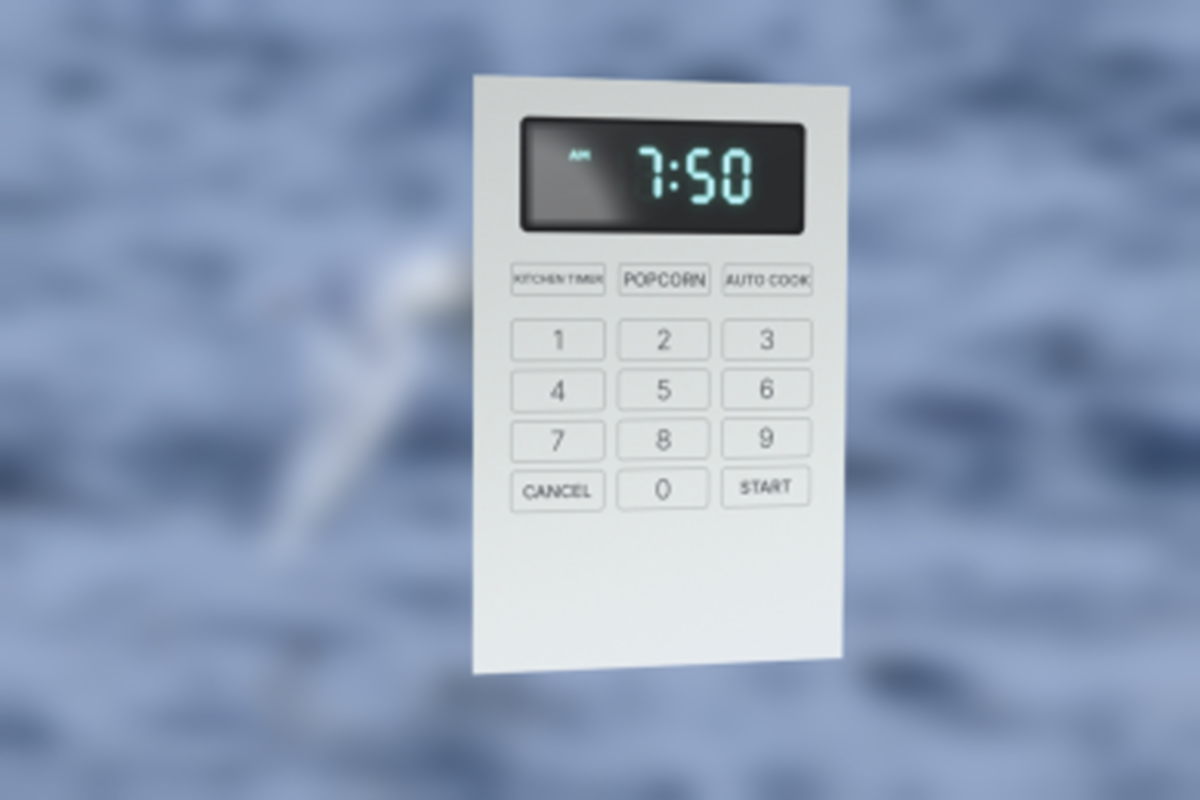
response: 7 h 50 min
